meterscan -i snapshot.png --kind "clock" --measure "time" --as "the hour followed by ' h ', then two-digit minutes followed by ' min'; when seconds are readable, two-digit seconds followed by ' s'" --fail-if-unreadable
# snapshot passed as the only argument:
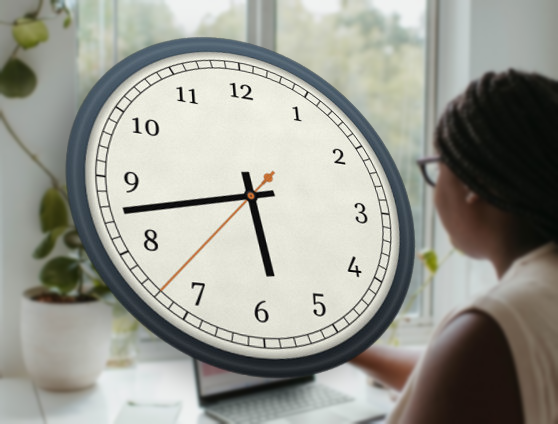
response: 5 h 42 min 37 s
